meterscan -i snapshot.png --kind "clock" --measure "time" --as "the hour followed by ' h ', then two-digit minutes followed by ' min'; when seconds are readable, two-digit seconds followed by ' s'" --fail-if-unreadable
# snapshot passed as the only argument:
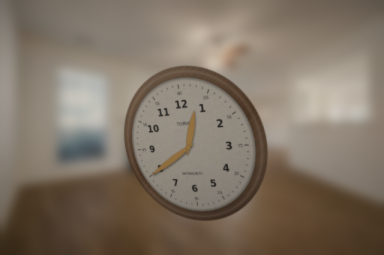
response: 12 h 40 min
